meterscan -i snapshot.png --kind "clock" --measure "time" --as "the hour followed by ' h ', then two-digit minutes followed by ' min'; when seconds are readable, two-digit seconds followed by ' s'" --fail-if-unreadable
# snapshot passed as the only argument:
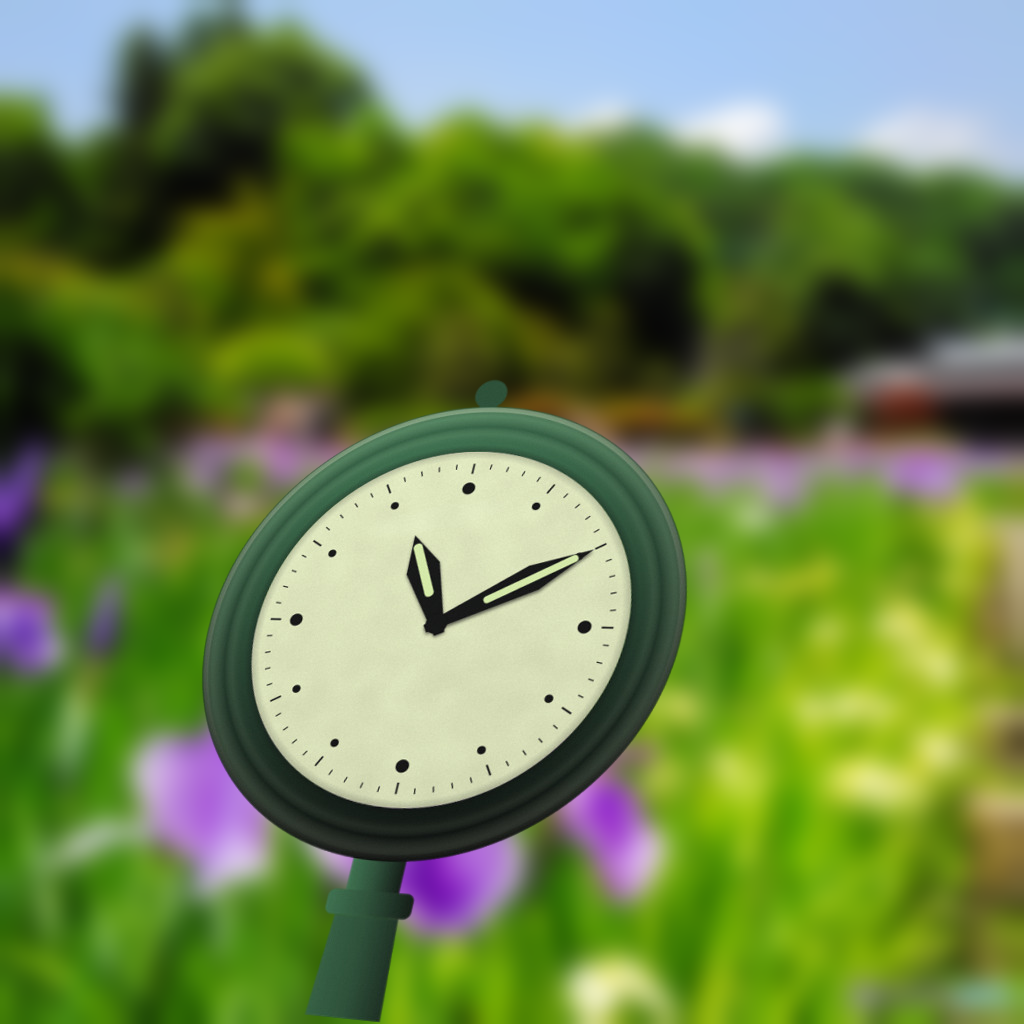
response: 11 h 10 min
